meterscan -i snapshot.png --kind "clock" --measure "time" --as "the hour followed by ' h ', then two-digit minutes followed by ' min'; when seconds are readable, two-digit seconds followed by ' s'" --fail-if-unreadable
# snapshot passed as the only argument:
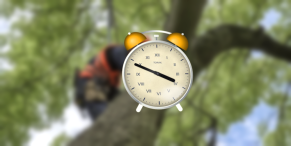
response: 3 h 49 min
